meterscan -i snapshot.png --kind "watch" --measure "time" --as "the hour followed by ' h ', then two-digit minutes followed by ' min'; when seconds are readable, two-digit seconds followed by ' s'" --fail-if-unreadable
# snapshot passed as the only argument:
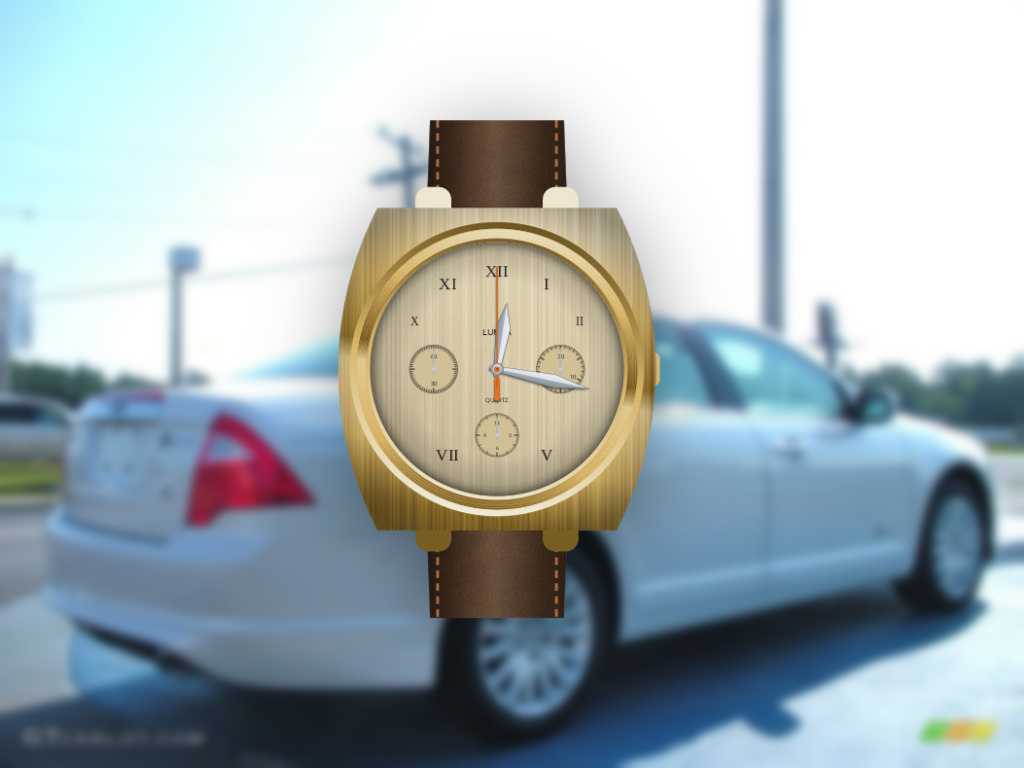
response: 12 h 17 min
